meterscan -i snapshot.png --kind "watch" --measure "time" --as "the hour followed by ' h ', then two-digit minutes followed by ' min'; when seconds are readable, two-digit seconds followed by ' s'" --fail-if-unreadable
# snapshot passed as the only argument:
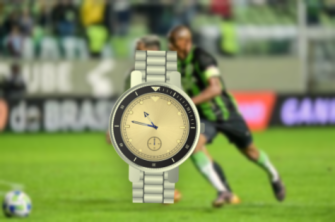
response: 10 h 47 min
